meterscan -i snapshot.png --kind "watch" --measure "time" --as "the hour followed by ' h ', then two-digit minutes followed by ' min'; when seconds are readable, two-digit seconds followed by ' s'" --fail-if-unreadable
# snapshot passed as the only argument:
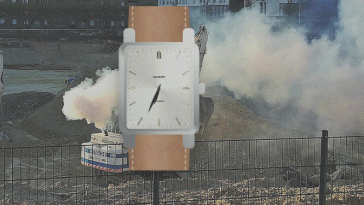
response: 6 h 34 min
